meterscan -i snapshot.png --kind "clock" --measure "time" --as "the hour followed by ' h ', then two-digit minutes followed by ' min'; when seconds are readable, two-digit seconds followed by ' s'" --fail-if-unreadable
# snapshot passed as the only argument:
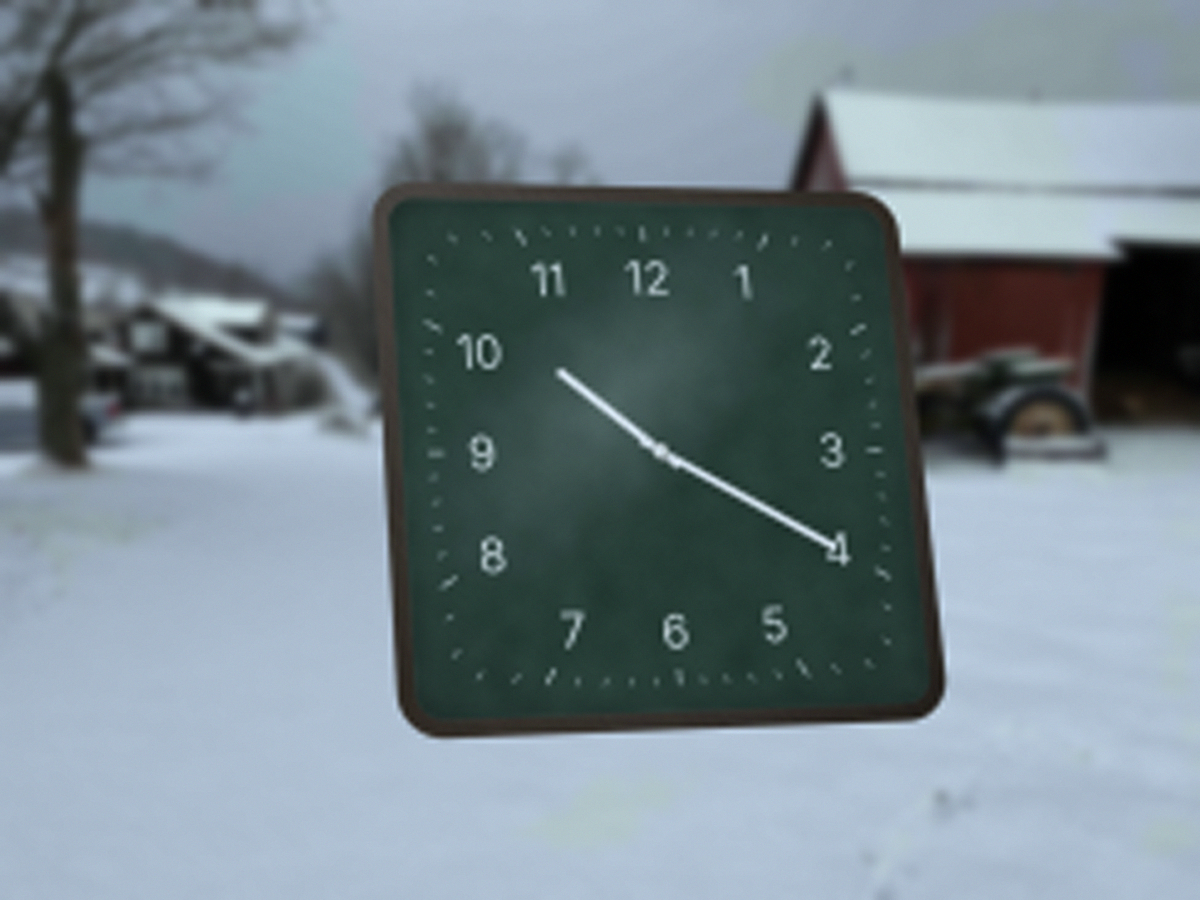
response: 10 h 20 min
